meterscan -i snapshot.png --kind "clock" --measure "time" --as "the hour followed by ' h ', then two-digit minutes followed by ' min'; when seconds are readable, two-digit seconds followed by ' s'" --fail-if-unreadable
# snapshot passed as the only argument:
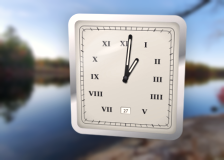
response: 1 h 01 min
